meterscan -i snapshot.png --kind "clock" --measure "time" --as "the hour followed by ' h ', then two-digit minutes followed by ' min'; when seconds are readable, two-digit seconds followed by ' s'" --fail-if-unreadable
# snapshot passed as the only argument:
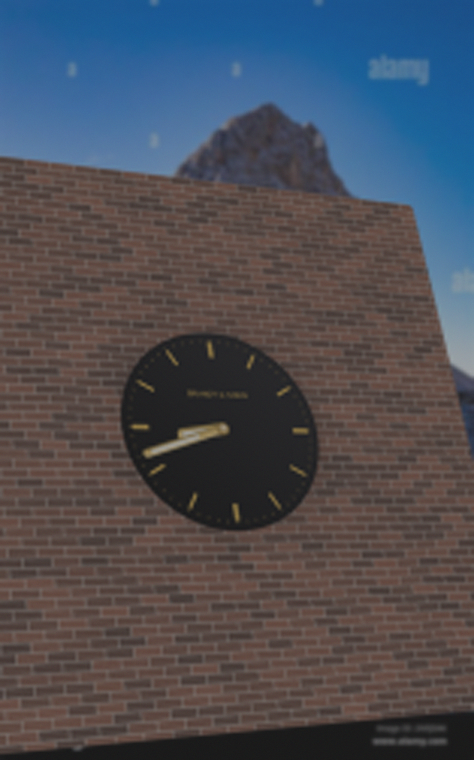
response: 8 h 42 min
